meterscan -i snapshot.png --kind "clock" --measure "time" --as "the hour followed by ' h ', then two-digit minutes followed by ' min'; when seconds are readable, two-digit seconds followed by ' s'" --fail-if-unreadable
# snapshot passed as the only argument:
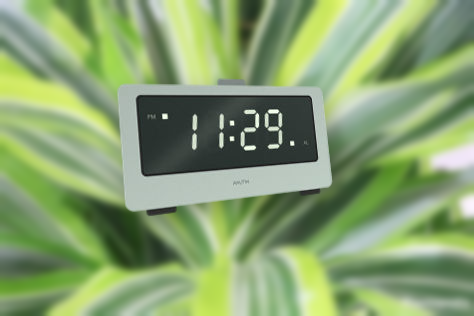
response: 11 h 29 min
